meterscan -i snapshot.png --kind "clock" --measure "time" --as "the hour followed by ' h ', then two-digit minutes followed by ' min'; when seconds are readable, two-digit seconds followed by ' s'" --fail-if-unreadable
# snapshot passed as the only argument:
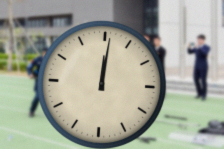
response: 12 h 01 min
